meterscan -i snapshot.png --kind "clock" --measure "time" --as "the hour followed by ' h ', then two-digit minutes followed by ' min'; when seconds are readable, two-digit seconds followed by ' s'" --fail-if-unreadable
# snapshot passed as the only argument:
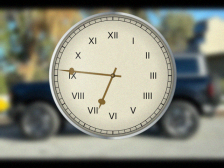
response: 6 h 46 min
